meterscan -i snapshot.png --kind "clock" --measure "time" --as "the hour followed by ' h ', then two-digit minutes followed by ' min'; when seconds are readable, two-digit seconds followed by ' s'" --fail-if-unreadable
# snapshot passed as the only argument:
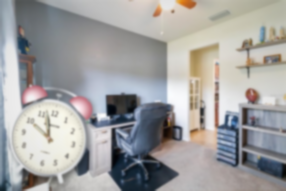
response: 9 h 57 min
